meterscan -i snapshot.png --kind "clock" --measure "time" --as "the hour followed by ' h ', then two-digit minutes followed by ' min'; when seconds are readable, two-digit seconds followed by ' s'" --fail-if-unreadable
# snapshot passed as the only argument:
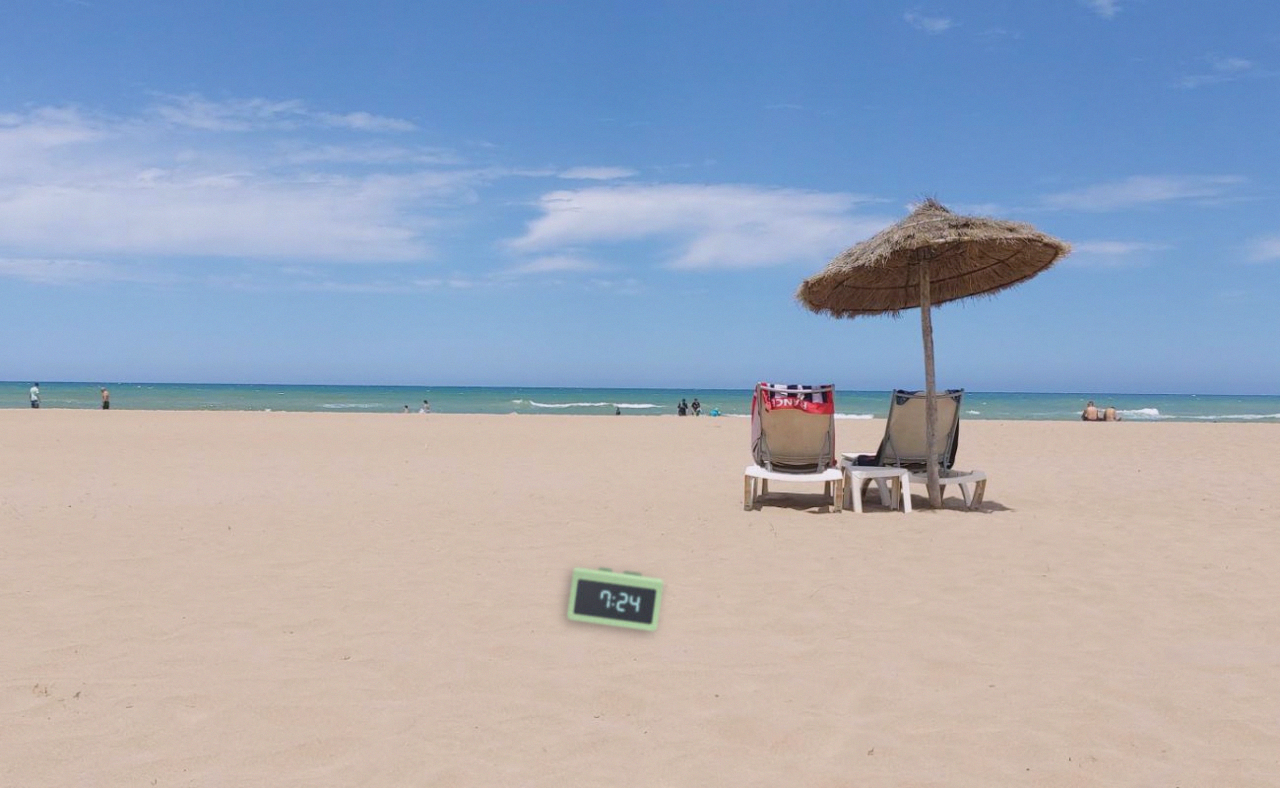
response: 7 h 24 min
